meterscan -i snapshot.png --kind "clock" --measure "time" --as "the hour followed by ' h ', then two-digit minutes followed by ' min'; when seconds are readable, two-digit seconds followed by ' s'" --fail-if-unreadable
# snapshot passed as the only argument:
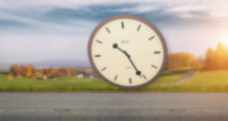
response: 10 h 26 min
